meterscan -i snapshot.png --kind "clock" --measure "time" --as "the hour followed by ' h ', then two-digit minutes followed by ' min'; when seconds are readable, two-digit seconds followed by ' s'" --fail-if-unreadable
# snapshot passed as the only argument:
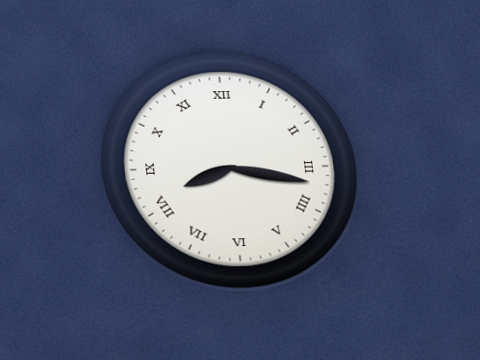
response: 8 h 17 min
